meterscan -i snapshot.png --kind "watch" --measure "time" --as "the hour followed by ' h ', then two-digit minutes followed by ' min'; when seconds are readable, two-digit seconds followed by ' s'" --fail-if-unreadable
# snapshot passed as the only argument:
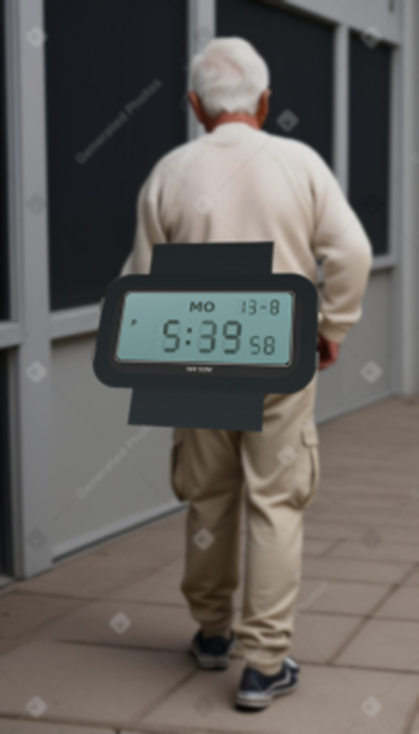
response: 5 h 39 min 58 s
